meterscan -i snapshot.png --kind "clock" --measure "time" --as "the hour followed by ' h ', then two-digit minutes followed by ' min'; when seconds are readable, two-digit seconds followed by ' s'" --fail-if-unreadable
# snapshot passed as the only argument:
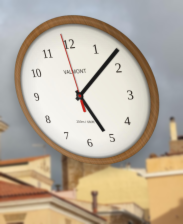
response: 5 h 07 min 59 s
